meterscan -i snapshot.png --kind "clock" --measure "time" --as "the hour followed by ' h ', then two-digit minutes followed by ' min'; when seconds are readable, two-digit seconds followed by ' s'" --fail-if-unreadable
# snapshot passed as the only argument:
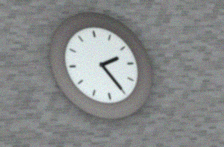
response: 2 h 25 min
